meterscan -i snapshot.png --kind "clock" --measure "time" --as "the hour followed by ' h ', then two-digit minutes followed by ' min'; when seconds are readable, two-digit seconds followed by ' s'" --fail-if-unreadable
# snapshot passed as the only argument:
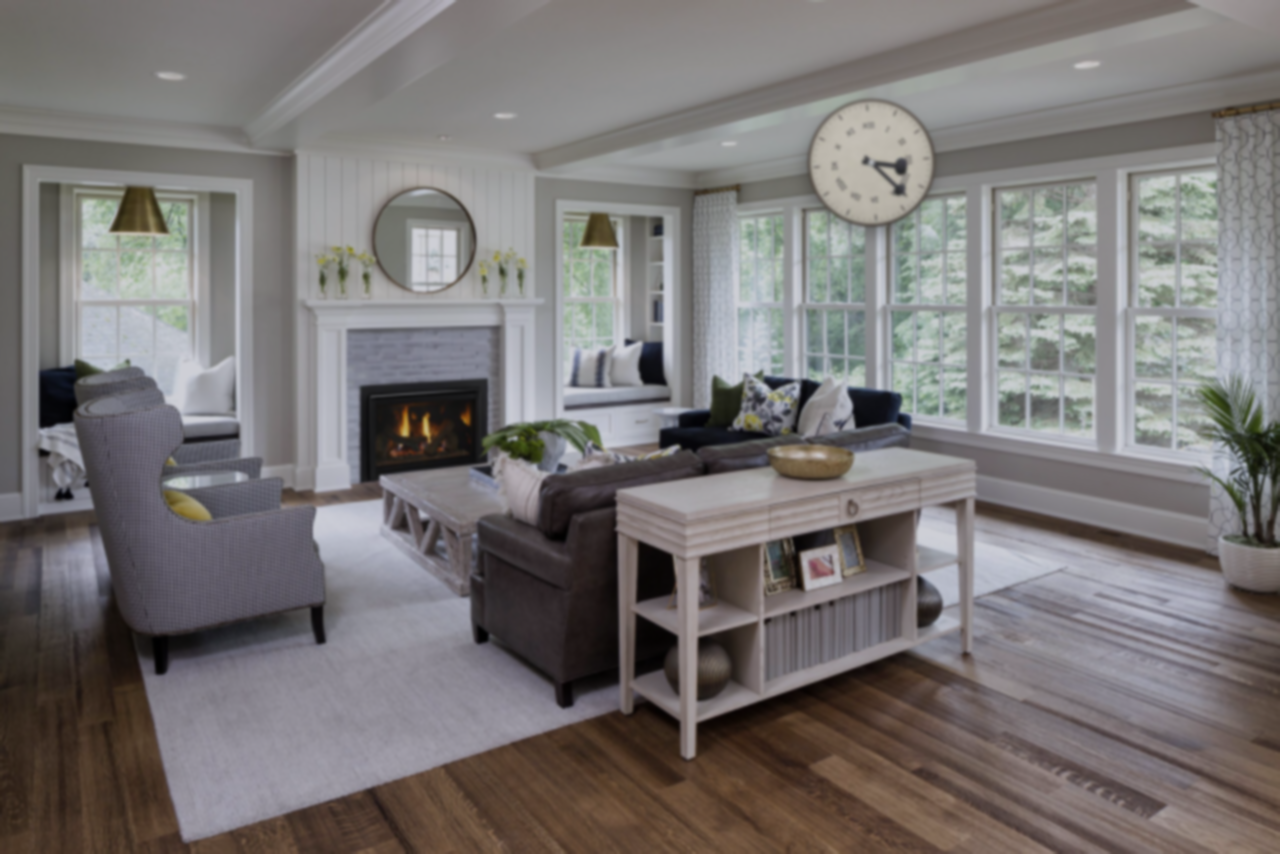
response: 3 h 23 min
